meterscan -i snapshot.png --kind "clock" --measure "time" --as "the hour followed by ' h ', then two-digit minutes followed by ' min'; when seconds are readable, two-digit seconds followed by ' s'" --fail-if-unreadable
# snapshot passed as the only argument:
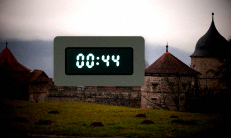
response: 0 h 44 min
